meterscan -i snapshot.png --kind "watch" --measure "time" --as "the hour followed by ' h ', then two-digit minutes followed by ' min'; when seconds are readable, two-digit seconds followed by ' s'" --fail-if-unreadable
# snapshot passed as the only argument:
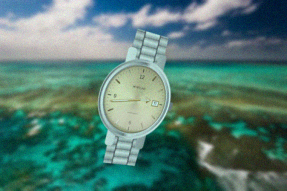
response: 2 h 43 min
